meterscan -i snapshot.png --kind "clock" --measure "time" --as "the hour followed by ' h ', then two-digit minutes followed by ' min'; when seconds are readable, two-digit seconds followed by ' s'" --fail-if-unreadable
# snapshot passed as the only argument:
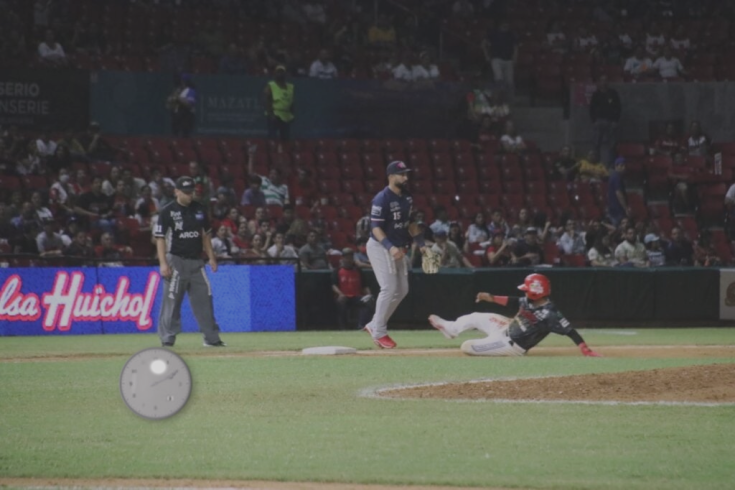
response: 2 h 10 min
